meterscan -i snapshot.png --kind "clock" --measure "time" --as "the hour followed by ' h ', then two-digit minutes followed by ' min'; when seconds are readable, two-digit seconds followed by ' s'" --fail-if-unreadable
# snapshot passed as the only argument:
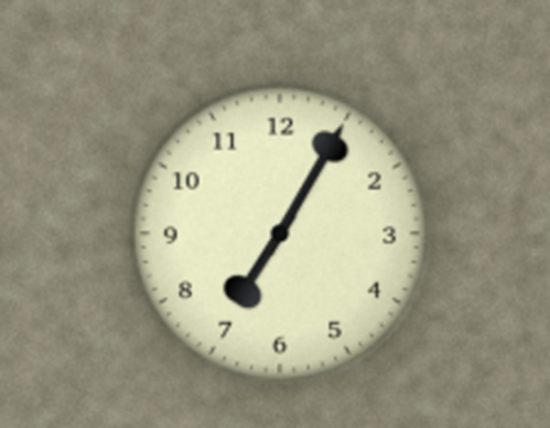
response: 7 h 05 min
